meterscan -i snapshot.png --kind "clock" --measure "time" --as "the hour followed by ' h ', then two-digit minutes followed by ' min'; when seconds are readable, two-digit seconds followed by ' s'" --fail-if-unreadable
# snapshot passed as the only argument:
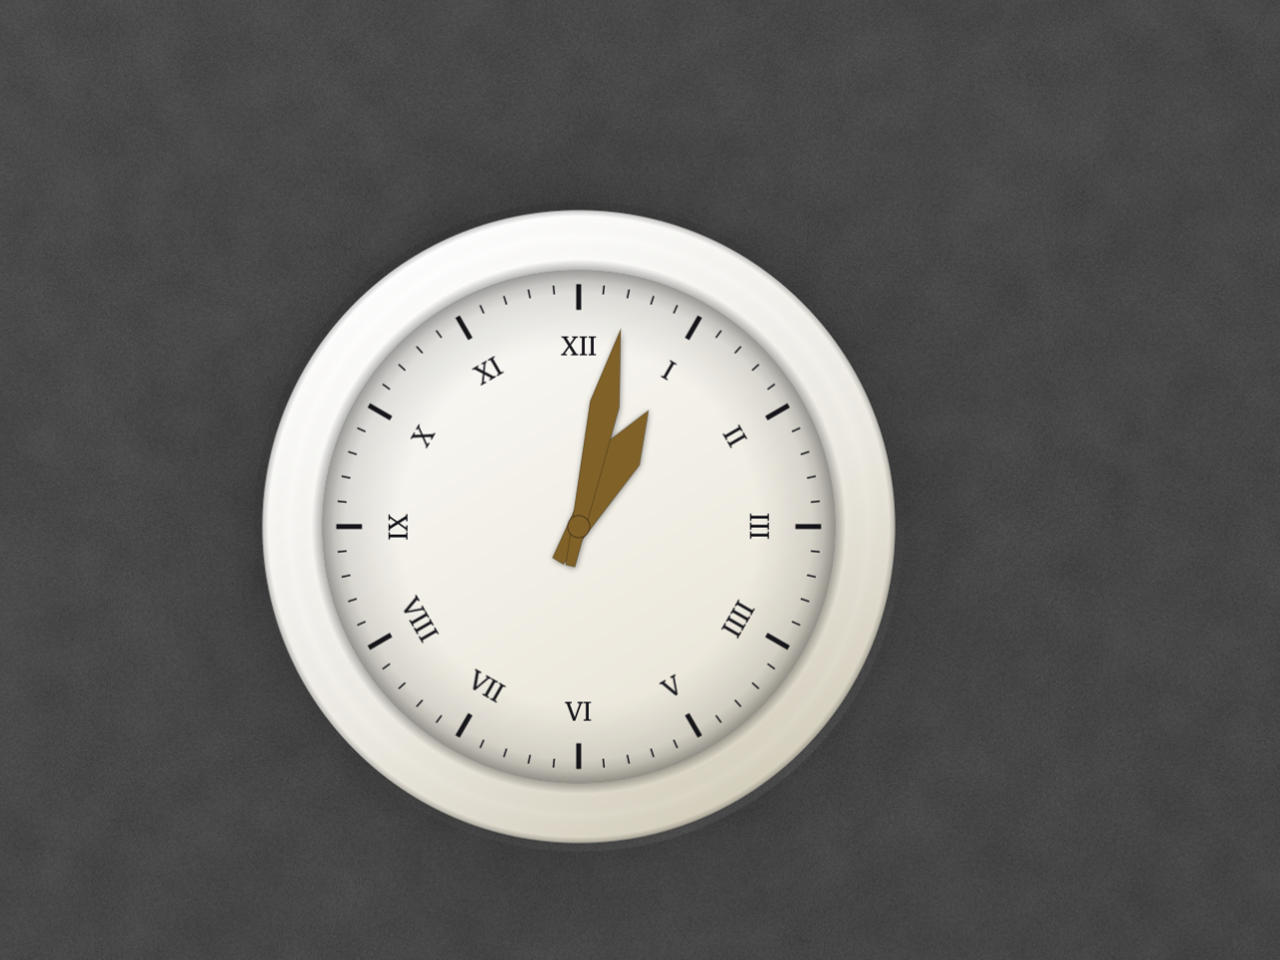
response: 1 h 02 min
